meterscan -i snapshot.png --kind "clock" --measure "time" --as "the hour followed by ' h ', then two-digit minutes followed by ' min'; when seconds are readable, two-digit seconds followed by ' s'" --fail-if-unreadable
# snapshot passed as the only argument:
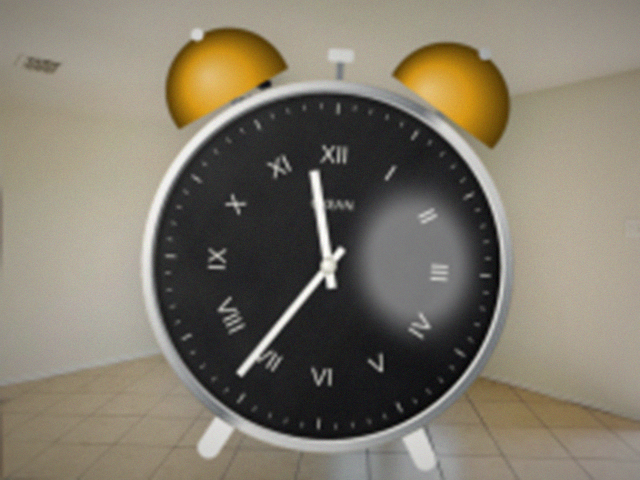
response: 11 h 36 min
